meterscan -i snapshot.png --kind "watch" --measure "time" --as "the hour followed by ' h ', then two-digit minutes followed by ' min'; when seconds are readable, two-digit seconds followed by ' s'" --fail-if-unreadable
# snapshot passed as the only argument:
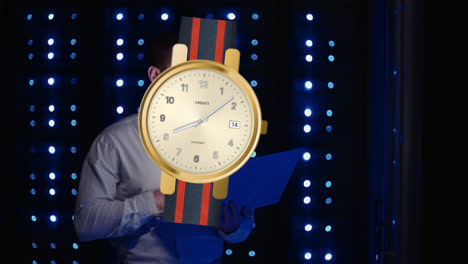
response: 8 h 08 min
